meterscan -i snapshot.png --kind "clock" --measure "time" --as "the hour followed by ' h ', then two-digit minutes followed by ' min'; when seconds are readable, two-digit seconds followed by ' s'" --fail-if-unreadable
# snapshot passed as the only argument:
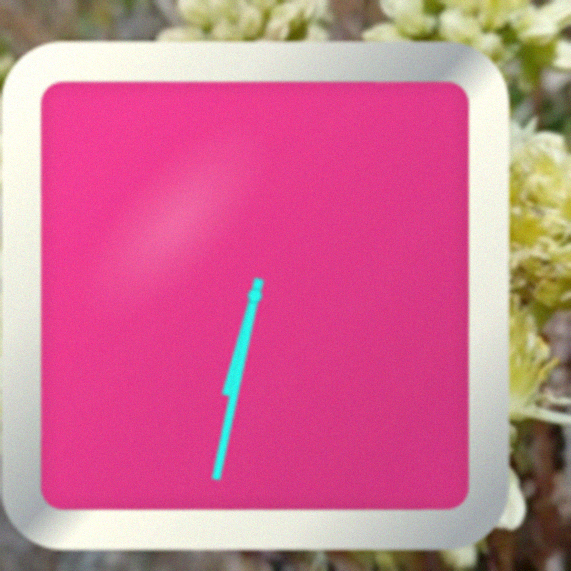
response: 6 h 32 min
